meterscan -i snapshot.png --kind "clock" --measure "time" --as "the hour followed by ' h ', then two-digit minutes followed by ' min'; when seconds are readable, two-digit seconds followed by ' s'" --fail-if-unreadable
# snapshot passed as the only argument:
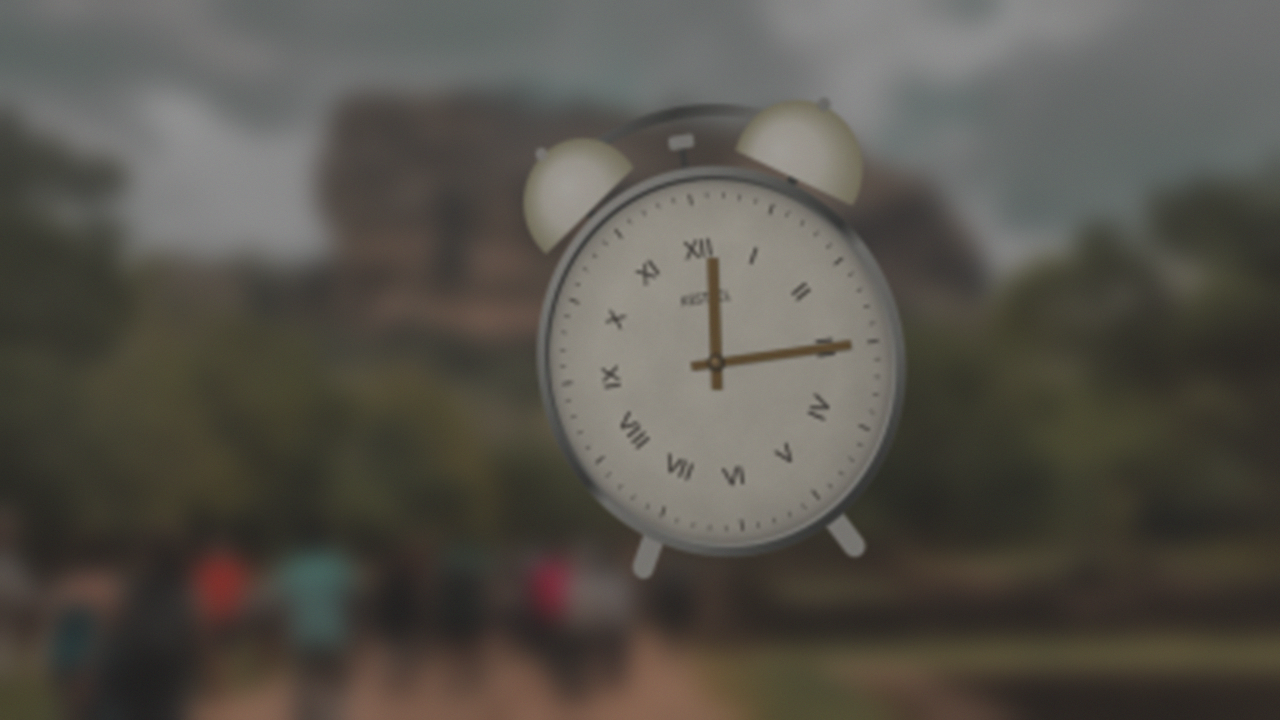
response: 12 h 15 min
